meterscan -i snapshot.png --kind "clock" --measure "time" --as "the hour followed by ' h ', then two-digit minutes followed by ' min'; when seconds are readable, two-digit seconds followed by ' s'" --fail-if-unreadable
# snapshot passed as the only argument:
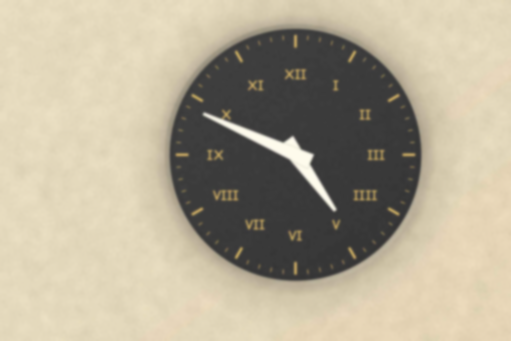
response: 4 h 49 min
